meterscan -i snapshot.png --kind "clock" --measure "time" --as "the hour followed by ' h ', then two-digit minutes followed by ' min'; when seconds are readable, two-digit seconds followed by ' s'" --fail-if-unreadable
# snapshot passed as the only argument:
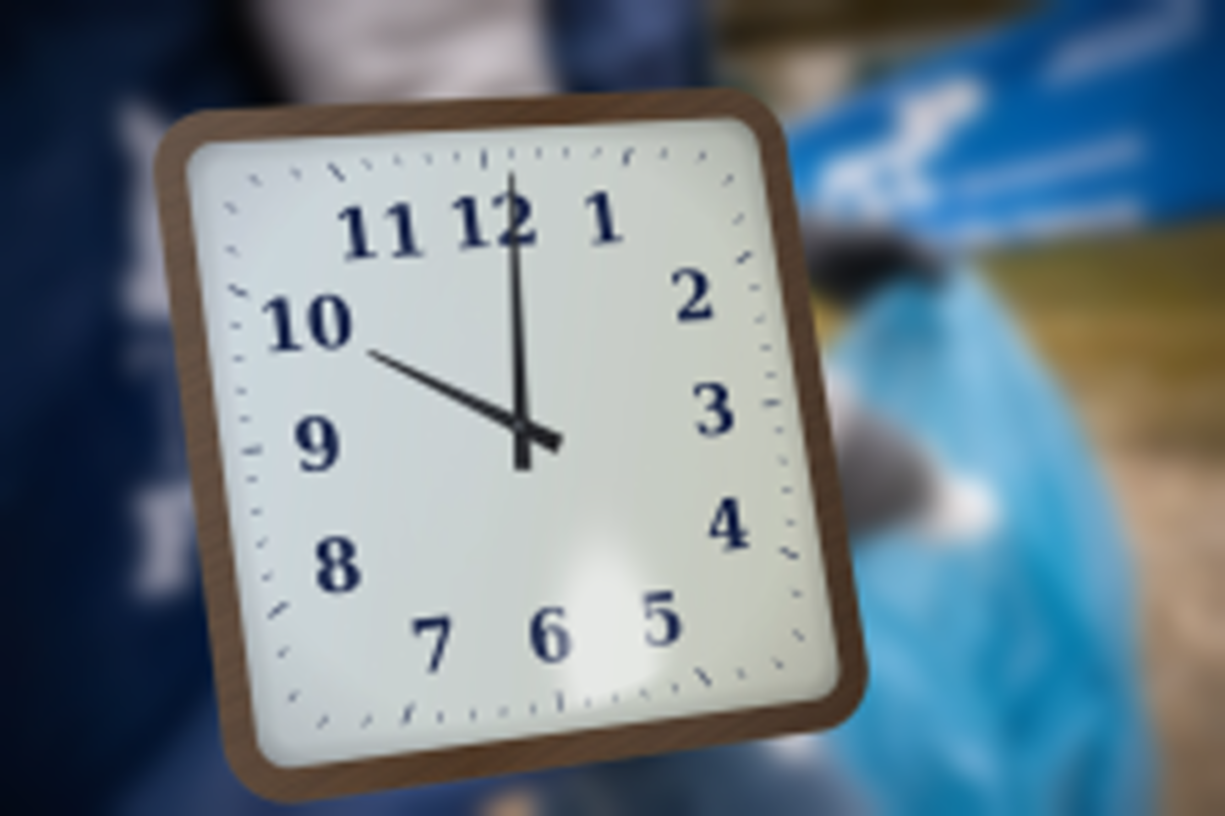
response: 10 h 01 min
